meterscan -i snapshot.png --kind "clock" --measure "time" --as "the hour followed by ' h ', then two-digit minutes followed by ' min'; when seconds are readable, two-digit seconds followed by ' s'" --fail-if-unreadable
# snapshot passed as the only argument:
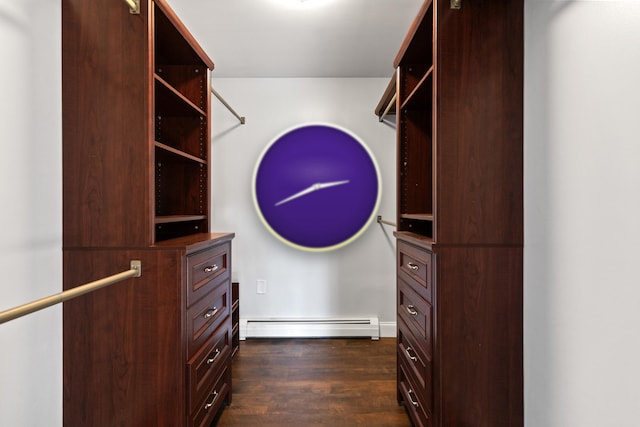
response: 2 h 41 min
